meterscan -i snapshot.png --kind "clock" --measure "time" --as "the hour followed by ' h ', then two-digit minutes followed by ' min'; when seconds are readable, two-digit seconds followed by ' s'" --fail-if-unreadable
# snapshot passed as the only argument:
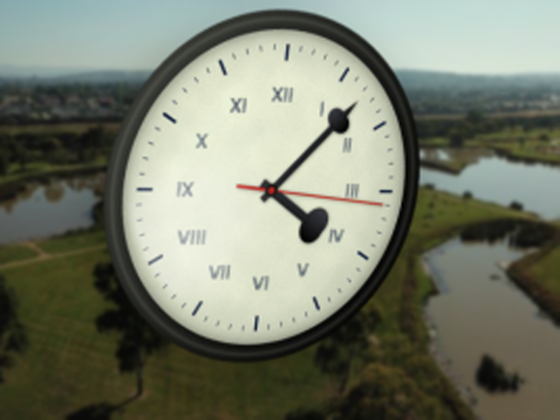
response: 4 h 07 min 16 s
